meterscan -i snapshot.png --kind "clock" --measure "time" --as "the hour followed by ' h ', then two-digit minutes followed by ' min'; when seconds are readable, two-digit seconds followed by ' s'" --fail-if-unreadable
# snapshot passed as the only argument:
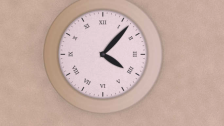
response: 4 h 07 min
